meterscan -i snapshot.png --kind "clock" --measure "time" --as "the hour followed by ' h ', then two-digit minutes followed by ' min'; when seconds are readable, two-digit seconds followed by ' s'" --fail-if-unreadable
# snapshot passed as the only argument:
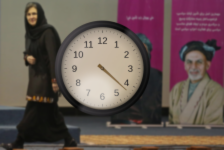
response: 4 h 22 min
